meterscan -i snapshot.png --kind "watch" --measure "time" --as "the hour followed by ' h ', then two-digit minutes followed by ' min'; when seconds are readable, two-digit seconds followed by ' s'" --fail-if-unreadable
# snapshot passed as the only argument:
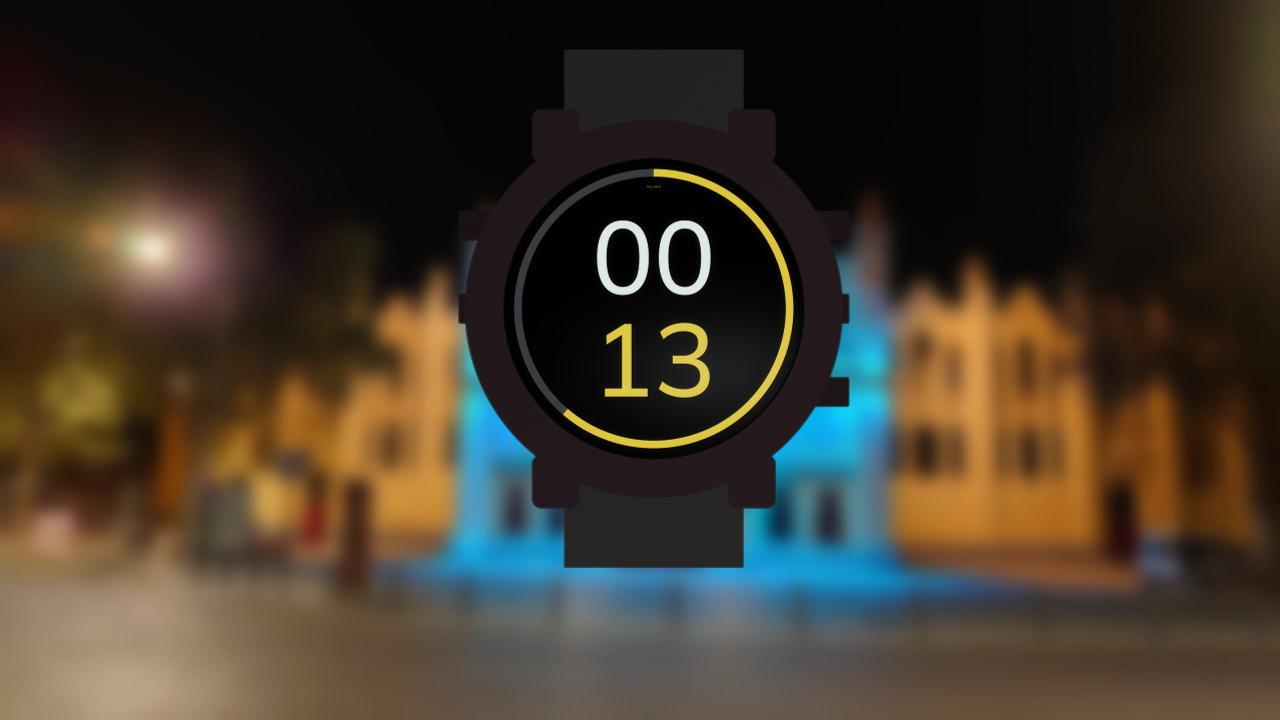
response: 0 h 13 min
